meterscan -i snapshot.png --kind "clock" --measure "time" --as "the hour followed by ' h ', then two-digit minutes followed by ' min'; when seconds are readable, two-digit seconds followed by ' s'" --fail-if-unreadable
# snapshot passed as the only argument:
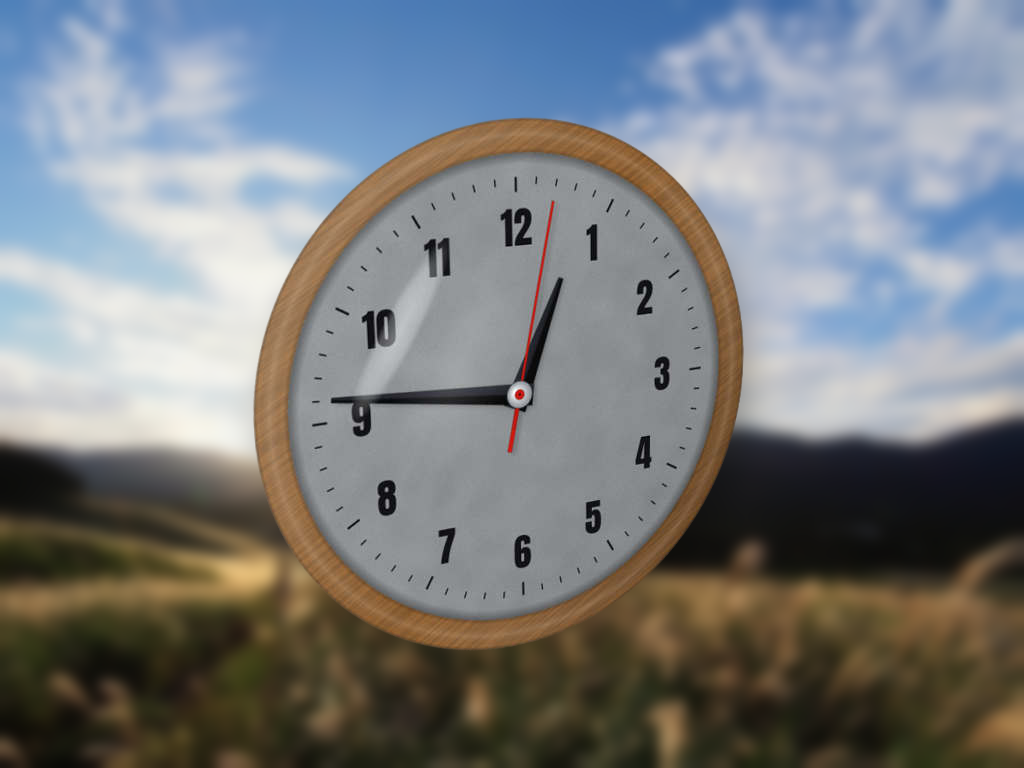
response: 12 h 46 min 02 s
